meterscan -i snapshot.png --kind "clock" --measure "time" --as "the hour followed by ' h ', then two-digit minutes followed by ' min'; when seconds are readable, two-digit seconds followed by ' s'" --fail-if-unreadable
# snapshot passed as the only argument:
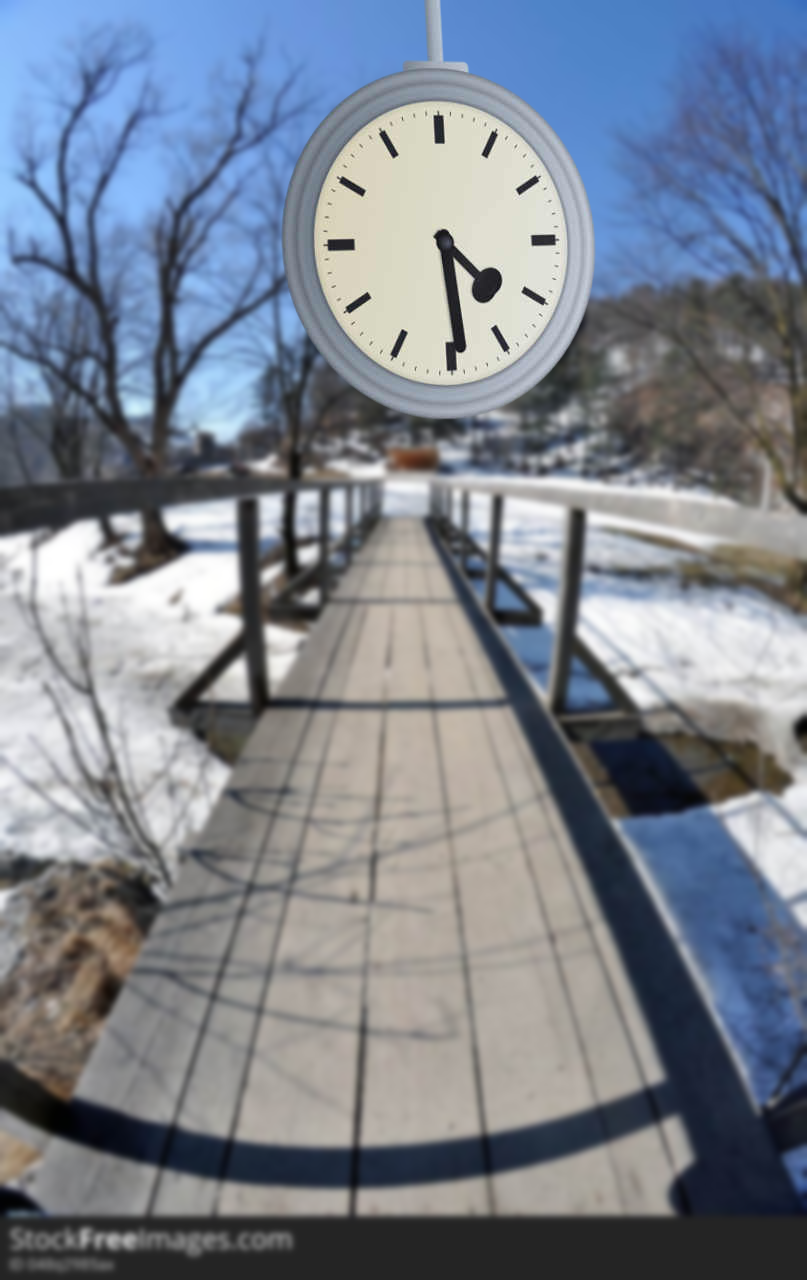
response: 4 h 29 min
